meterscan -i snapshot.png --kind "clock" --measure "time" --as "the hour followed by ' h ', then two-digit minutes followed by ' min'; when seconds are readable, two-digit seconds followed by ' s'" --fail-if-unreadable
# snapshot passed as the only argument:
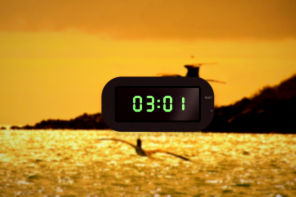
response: 3 h 01 min
